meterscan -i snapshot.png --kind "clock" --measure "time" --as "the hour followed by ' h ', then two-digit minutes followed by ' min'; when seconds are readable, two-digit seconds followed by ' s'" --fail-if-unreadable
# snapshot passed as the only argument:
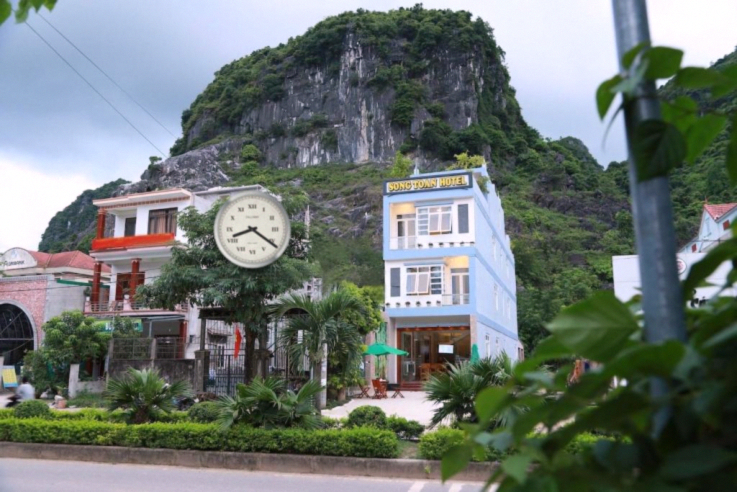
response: 8 h 21 min
